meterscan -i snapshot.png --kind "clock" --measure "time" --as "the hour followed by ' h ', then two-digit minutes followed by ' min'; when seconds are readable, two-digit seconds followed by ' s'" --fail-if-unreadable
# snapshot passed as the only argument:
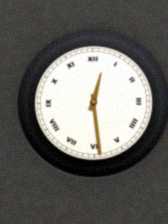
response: 12 h 29 min
